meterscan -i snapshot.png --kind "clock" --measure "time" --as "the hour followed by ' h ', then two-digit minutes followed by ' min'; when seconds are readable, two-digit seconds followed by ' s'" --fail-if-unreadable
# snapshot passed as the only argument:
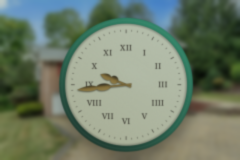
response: 9 h 44 min
